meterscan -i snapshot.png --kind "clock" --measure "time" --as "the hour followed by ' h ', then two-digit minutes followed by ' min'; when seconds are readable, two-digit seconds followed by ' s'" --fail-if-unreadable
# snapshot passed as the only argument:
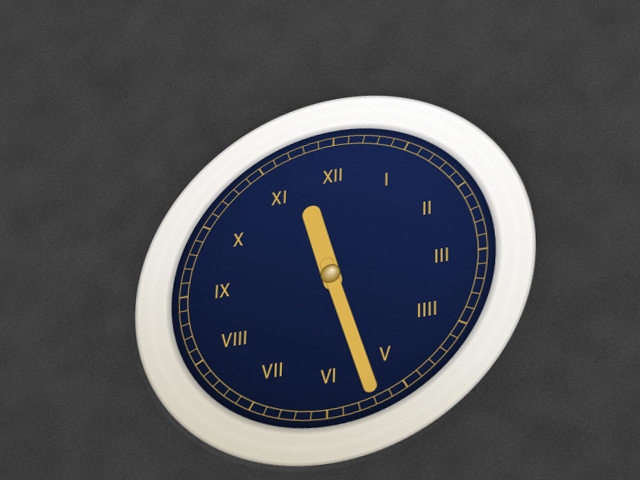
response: 11 h 27 min
